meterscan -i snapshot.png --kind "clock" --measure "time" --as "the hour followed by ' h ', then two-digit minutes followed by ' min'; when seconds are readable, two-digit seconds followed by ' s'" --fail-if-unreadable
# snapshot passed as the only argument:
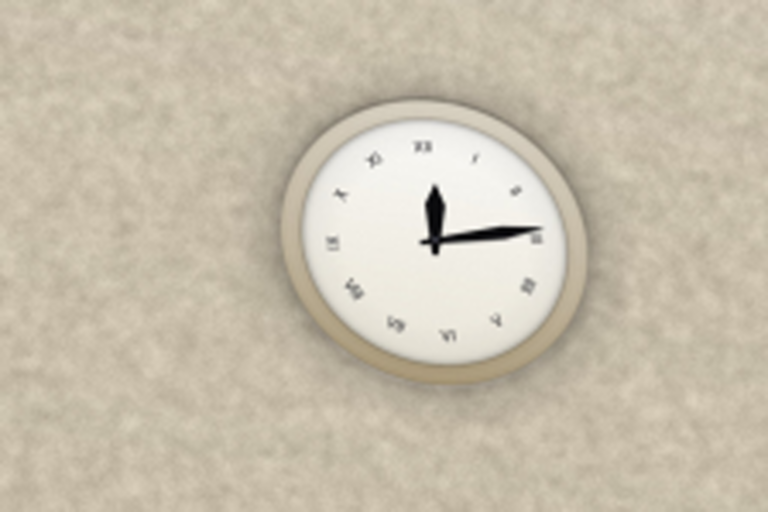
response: 12 h 14 min
